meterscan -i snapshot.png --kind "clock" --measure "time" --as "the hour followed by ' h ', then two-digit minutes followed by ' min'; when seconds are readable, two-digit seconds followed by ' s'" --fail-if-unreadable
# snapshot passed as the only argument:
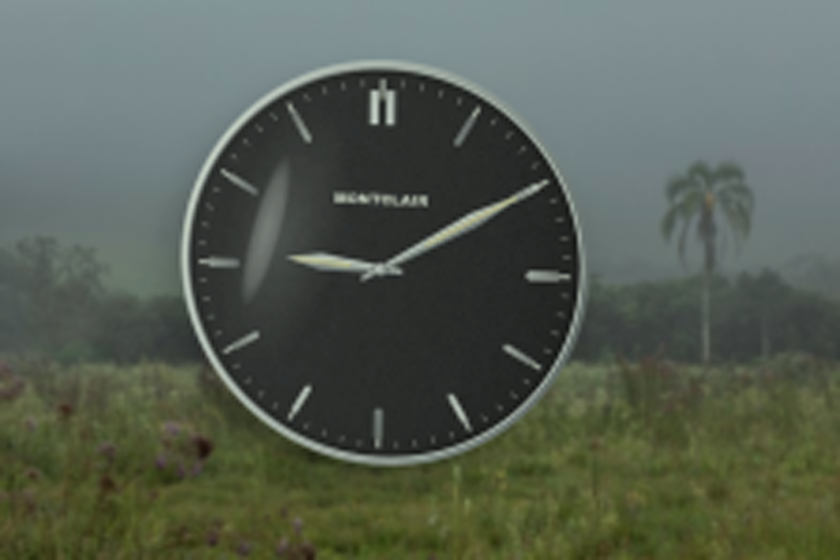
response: 9 h 10 min
